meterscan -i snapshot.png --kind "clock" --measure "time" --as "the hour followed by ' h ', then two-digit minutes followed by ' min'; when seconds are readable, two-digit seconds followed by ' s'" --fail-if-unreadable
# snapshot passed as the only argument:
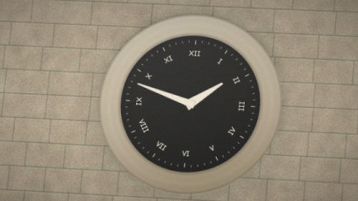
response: 1 h 48 min
